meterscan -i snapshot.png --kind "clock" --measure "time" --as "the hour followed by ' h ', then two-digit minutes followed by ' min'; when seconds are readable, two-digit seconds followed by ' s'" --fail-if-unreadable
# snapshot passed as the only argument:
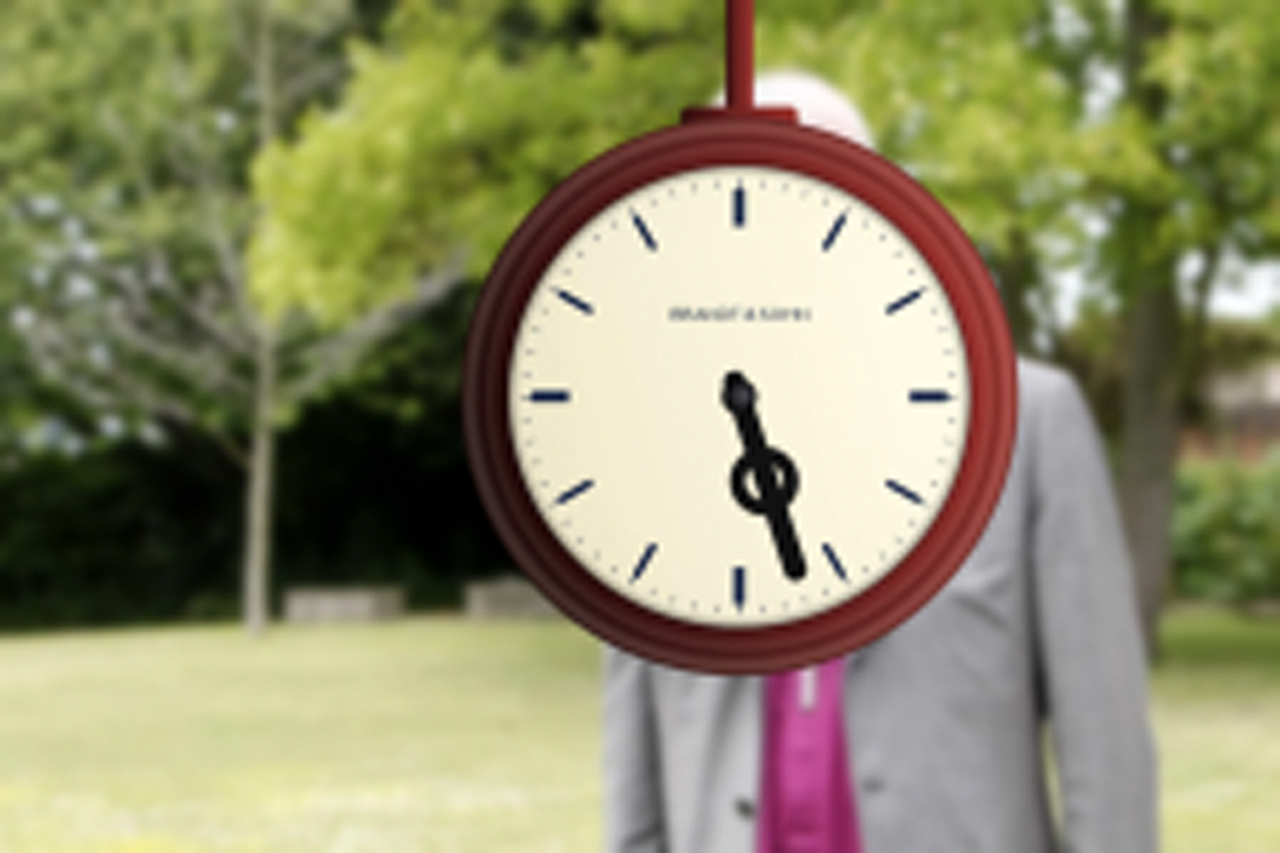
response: 5 h 27 min
